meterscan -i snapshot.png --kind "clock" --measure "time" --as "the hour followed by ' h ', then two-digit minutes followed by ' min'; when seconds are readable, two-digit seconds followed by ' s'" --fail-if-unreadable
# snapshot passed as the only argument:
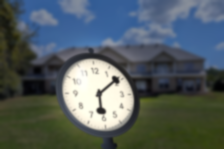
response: 6 h 09 min
